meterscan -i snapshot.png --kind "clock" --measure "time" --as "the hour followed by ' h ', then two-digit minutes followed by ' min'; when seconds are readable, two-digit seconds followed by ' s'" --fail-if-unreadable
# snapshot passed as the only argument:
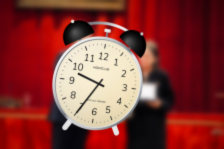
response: 9 h 35 min
